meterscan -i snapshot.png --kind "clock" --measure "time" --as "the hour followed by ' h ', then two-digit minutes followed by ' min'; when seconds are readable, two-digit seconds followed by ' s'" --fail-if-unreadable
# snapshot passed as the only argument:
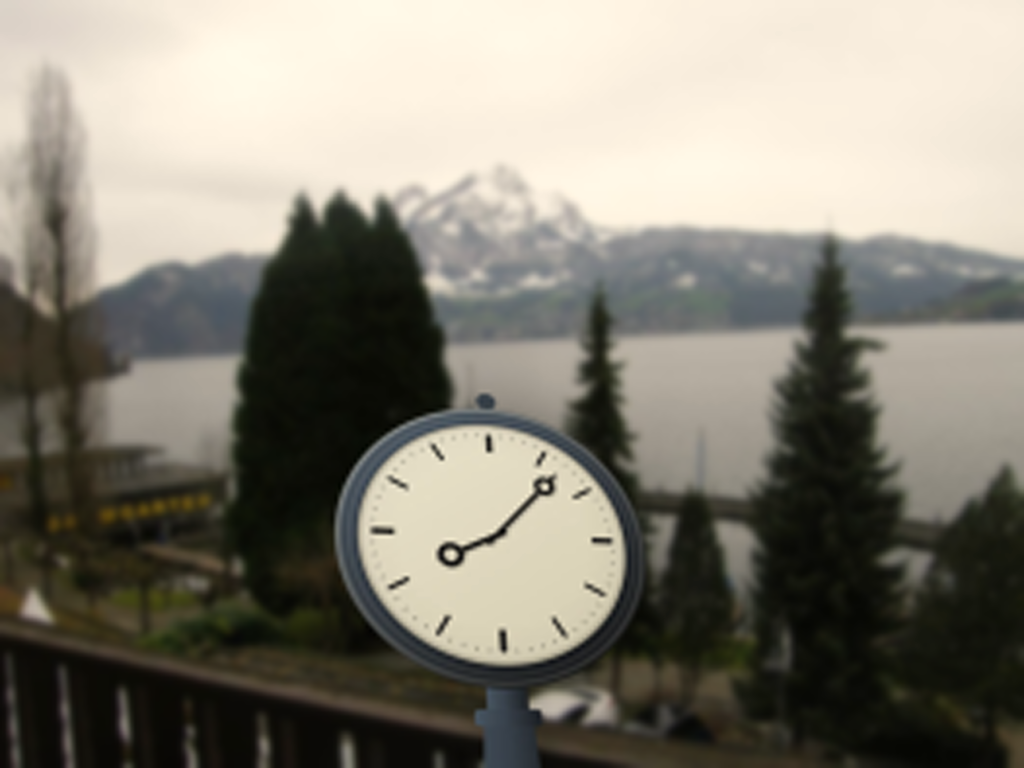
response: 8 h 07 min
